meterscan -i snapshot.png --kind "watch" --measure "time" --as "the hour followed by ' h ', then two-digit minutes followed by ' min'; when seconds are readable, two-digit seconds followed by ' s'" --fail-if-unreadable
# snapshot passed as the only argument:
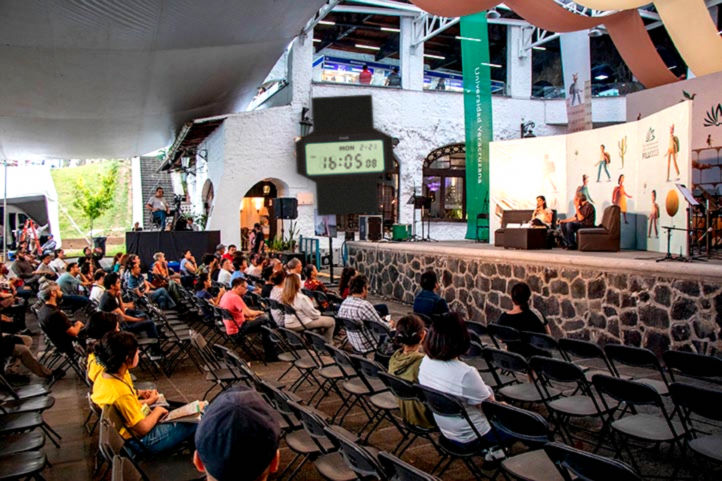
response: 16 h 05 min
